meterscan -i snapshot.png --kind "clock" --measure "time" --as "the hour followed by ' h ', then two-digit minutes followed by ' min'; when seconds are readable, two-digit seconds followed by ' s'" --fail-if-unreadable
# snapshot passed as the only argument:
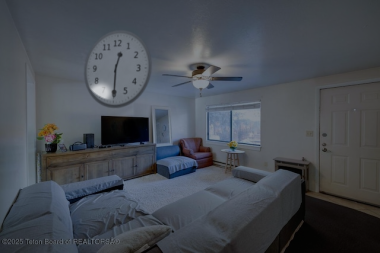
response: 12 h 30 min
